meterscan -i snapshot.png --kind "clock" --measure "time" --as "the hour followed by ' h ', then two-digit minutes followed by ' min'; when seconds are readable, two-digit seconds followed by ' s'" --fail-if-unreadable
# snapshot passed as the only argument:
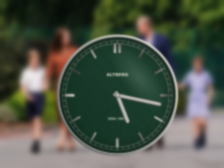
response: 5 h 17 min
